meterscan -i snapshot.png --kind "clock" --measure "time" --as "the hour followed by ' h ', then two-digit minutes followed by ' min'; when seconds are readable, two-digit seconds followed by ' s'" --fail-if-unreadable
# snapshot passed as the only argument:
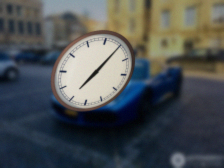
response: 7 h 05 min
